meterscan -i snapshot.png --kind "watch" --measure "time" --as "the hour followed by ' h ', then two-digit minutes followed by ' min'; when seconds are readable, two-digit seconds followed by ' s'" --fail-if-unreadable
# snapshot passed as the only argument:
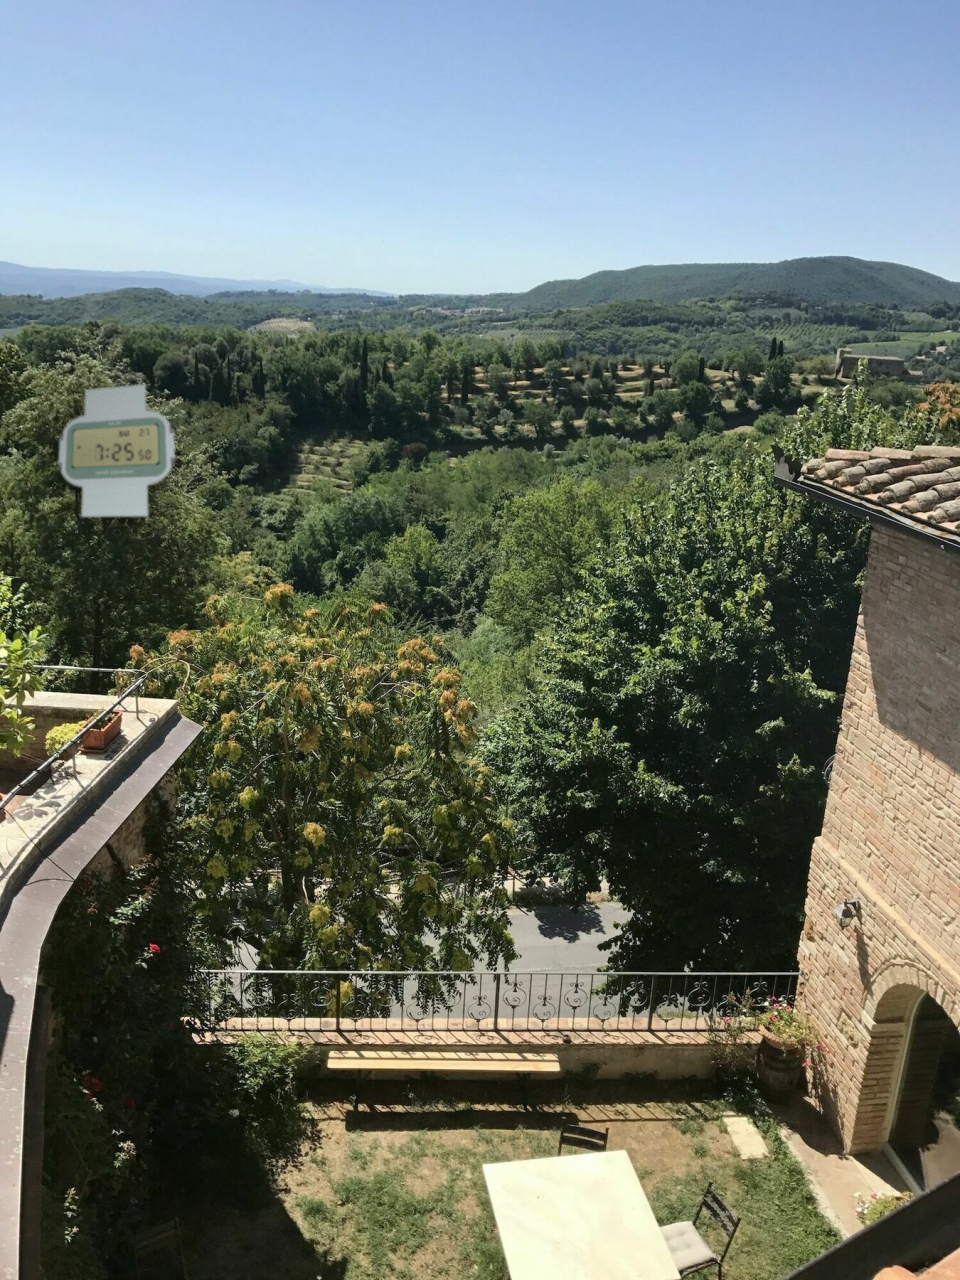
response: 7 h 25 min
